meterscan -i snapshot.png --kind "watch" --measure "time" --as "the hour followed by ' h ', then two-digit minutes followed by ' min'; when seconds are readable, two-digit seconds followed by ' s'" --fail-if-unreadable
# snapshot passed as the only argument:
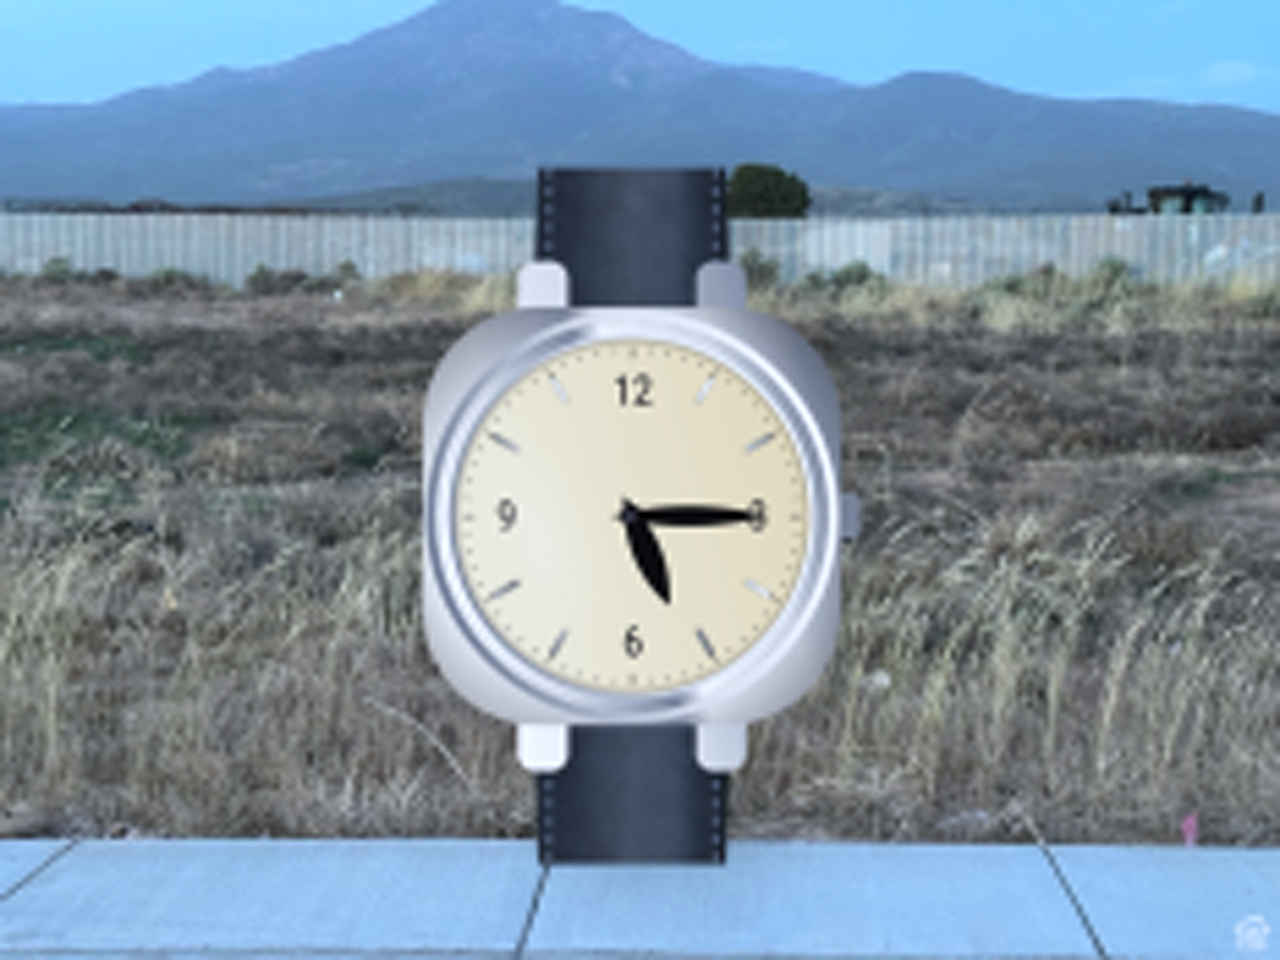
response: 5 h 15 min
